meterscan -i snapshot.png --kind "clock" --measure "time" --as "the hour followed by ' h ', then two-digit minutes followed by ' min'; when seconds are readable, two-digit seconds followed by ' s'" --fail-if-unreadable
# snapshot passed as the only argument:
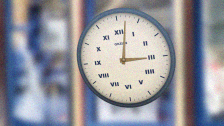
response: 3 h 02 min
